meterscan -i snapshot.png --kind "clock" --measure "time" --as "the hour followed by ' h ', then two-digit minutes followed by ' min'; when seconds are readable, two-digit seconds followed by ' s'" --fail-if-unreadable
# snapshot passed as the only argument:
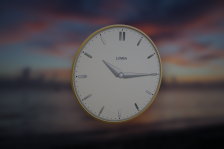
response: 10 h 15 min
